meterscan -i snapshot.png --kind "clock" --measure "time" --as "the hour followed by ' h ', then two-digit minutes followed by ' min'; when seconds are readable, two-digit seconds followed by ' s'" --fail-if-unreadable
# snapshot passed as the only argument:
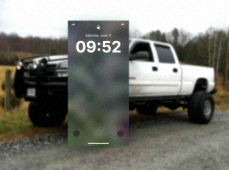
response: 9 h 52 min
